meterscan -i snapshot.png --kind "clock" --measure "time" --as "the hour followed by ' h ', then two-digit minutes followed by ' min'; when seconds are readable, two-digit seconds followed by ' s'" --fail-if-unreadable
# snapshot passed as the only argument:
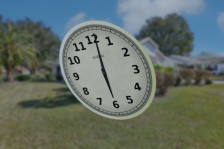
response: 6 h 01 min
